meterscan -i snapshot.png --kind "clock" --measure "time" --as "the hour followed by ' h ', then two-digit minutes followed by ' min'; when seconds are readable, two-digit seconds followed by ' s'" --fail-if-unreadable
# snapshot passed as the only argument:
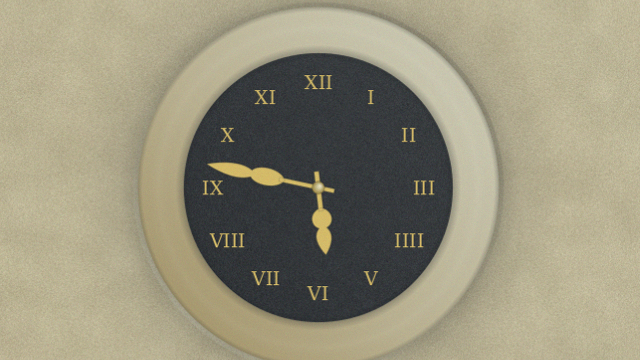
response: 5 h 47 min
